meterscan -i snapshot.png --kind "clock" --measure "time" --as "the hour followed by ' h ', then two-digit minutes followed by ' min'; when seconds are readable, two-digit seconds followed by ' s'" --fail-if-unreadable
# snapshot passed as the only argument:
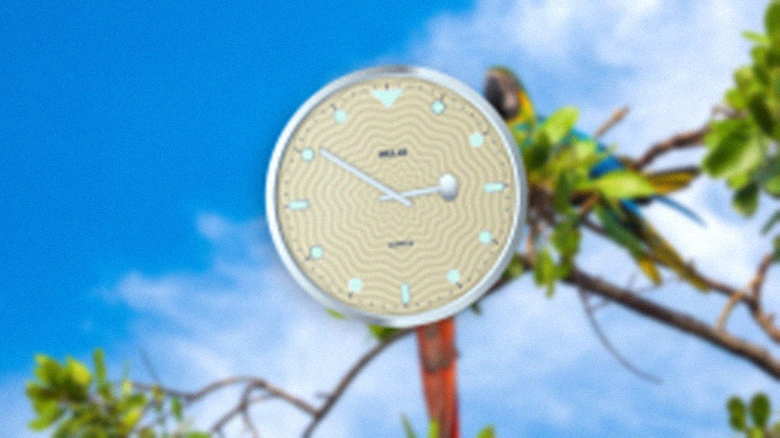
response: 2 h 51 min
